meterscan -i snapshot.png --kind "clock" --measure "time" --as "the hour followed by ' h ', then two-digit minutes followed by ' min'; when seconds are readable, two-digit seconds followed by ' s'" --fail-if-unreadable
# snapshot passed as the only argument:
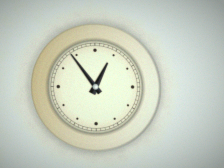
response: 12 h 54 min
